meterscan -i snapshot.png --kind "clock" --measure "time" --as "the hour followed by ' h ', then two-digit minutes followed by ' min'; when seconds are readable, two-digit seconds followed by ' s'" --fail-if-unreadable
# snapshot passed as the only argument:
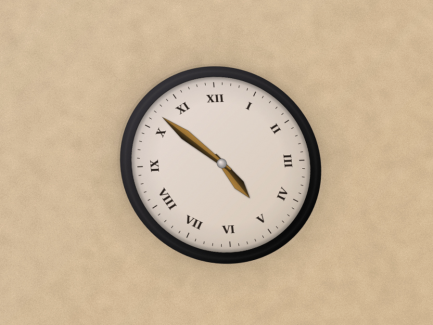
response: 4 h 52 min
